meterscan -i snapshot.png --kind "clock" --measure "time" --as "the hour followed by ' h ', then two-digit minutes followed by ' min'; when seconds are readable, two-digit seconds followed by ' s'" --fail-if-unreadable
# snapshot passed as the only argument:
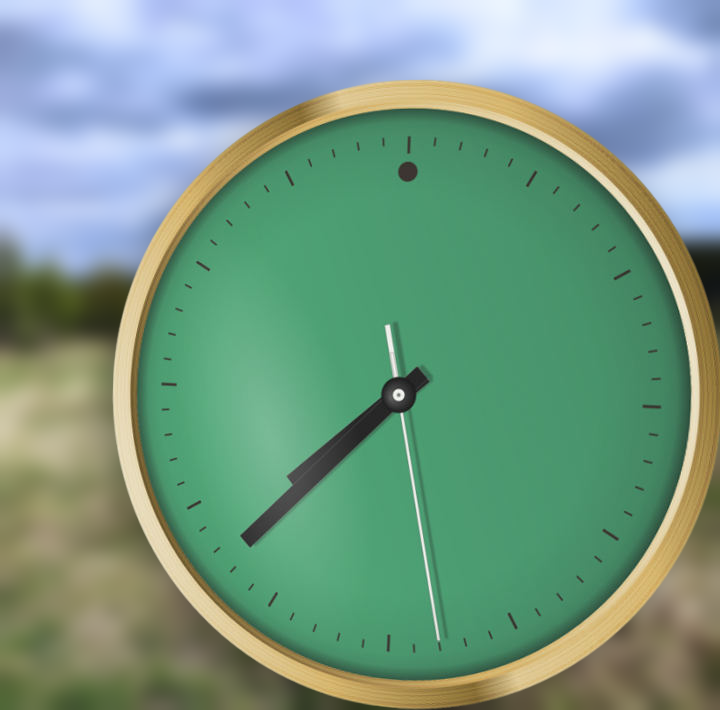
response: 7 h 37 min 28 s
